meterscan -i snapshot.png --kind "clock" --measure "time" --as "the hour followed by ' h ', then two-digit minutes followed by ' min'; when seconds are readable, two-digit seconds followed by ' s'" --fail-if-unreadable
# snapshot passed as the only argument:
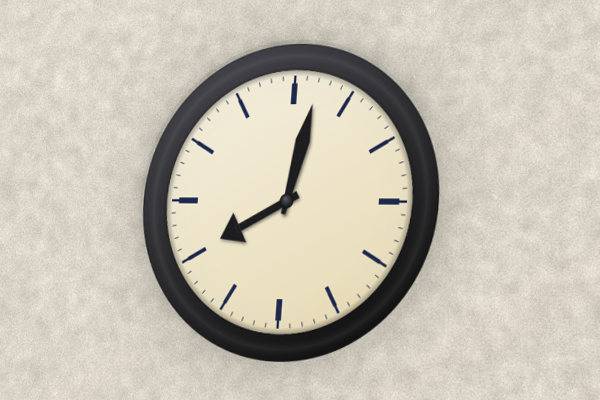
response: 8 h 02 min
